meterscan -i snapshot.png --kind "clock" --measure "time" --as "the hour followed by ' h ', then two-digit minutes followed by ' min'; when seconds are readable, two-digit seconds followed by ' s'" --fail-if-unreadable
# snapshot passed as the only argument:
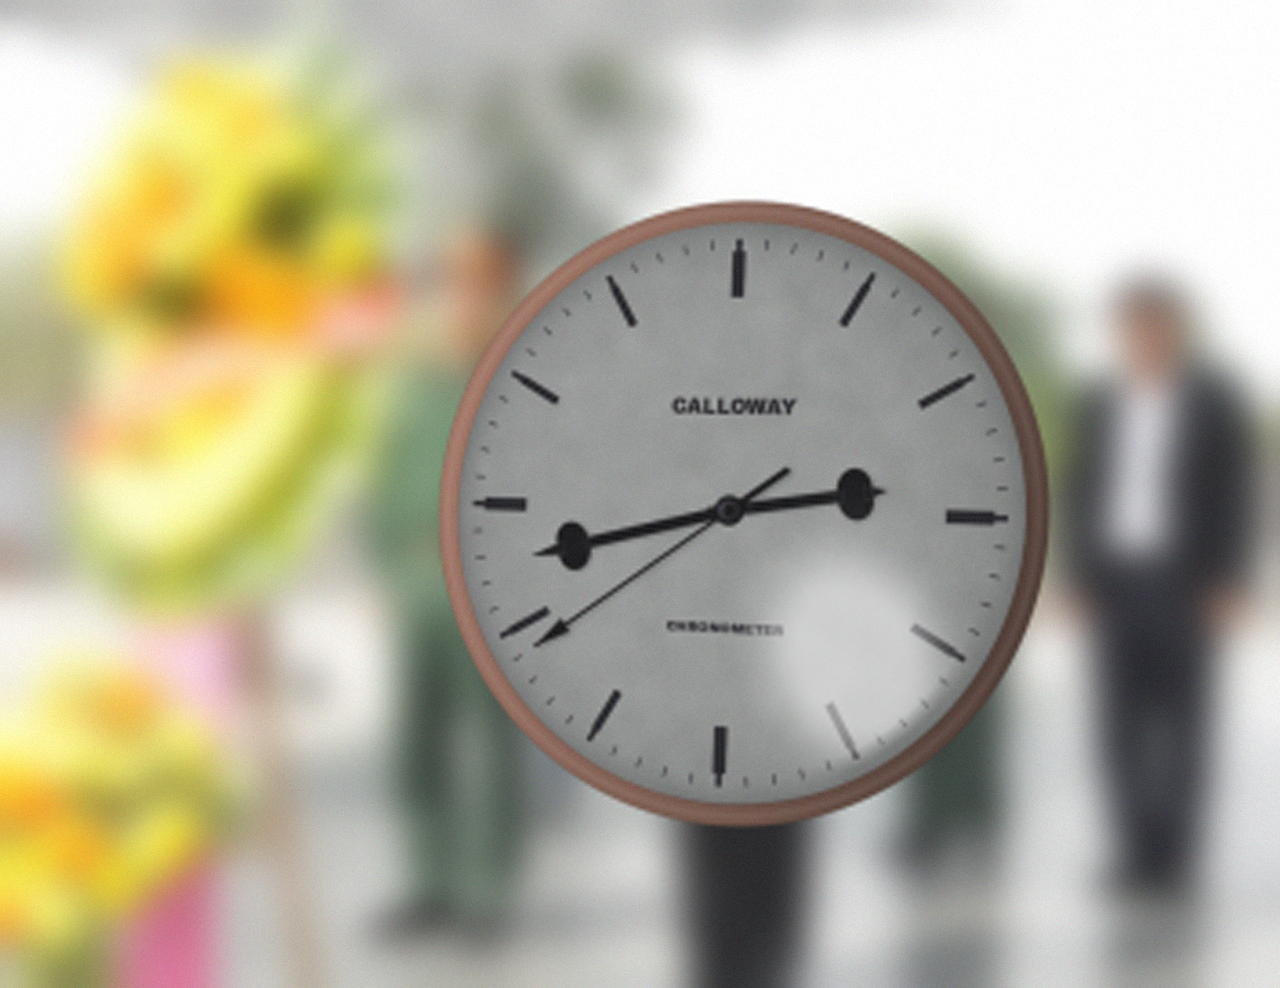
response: 2 h 42 min 39 s
